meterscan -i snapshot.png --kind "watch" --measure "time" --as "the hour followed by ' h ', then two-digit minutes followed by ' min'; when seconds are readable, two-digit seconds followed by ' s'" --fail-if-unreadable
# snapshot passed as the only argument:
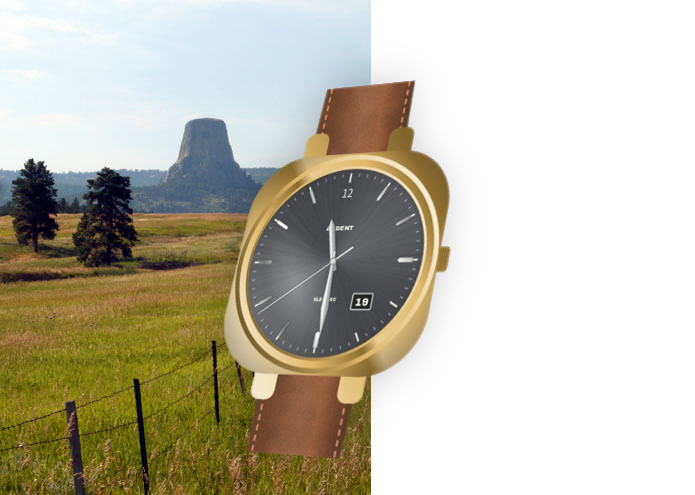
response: 11 h 29 min 39 s
